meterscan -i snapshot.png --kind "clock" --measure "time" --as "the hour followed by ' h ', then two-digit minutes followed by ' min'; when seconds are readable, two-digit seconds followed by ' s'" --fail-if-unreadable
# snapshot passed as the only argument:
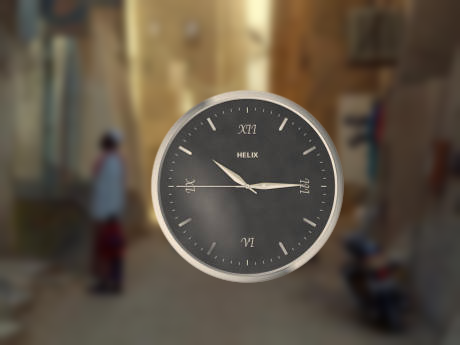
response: 10 h 14 min 45 s
